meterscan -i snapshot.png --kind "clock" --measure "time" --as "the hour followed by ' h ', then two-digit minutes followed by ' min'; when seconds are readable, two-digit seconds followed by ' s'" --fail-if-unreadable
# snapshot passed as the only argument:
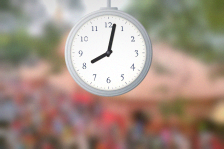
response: 8 h 02 min
